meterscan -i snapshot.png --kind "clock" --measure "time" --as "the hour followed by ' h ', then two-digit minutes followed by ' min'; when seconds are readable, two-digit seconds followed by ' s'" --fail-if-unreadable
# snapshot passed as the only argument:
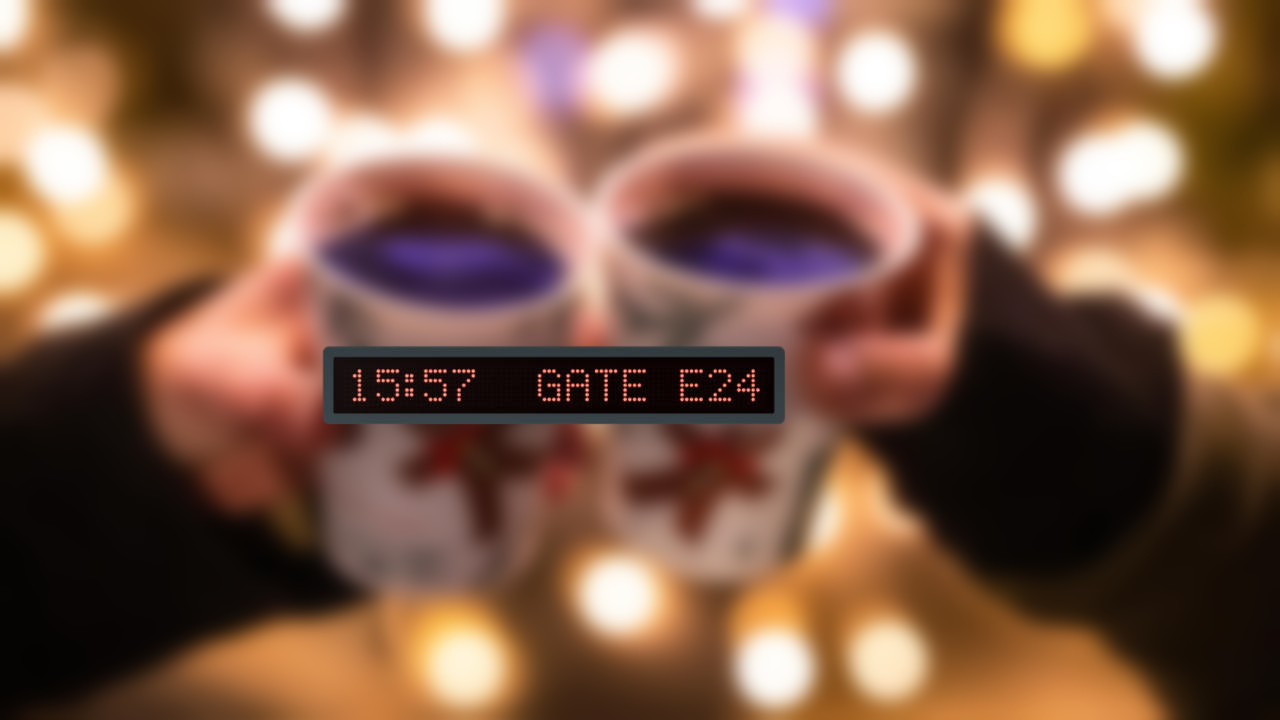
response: 15 h 57 min
